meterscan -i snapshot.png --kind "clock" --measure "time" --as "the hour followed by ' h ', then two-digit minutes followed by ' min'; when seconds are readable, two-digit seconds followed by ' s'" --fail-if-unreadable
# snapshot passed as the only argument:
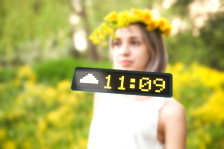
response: 11 h 09 min
